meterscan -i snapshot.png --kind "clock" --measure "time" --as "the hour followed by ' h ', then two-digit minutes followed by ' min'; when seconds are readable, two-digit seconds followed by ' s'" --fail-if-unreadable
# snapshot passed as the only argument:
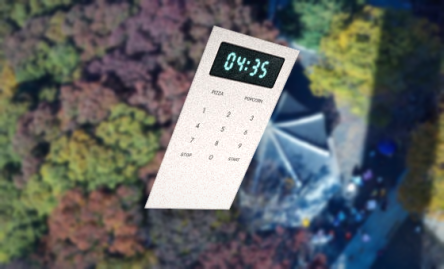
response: 4 h 35 min
